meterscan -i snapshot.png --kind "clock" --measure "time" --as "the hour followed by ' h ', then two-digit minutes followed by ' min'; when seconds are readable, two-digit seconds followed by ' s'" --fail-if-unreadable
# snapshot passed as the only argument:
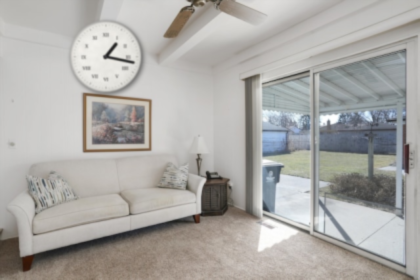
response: 1 h 17 min
